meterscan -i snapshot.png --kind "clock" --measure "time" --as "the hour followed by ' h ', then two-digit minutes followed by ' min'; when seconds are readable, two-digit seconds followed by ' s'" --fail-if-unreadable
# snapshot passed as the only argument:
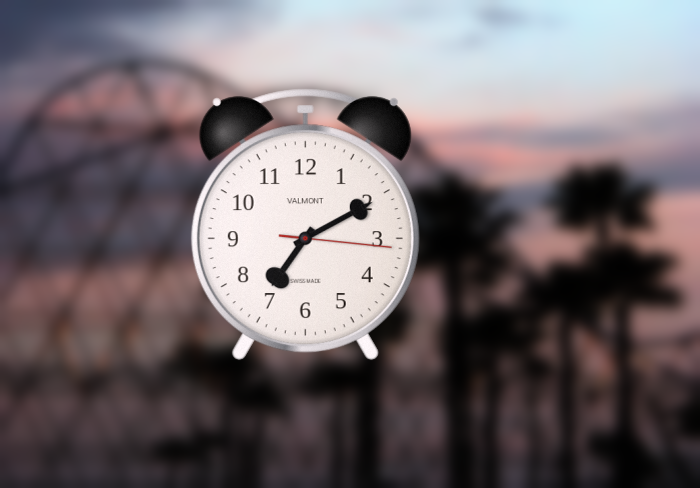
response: 7 h 10 min 16 s
